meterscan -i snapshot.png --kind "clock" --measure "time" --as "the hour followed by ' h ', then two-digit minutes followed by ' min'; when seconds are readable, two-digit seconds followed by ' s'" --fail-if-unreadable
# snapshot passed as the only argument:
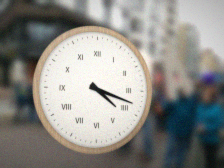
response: 4 h 18 min
